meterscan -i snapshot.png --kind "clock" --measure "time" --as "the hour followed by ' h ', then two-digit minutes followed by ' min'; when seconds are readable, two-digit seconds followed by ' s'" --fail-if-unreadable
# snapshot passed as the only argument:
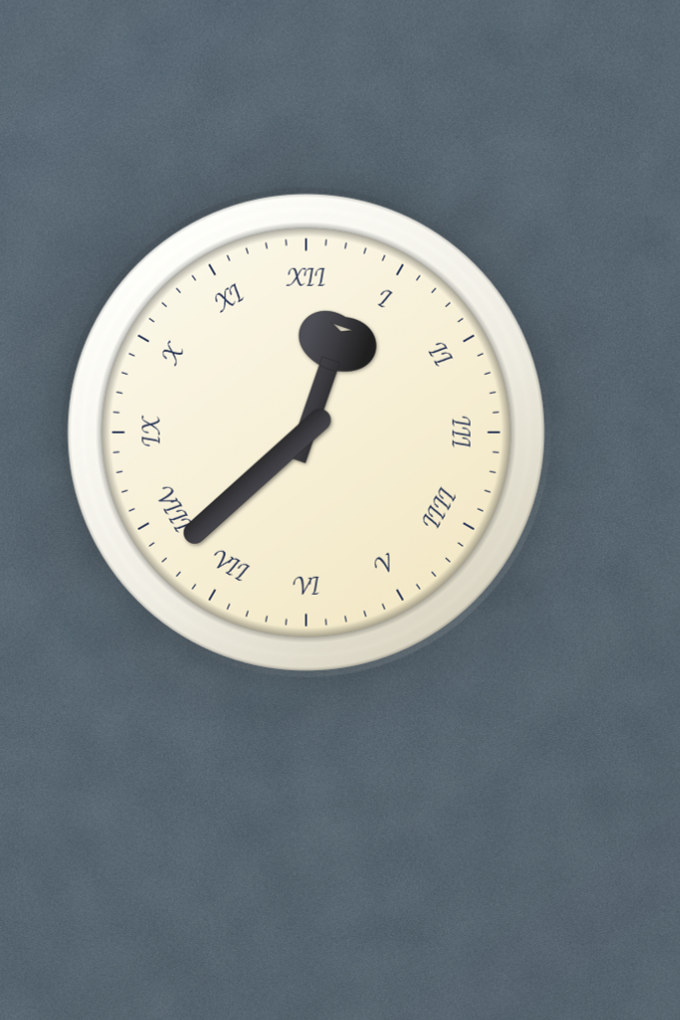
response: 12 h 38 min
